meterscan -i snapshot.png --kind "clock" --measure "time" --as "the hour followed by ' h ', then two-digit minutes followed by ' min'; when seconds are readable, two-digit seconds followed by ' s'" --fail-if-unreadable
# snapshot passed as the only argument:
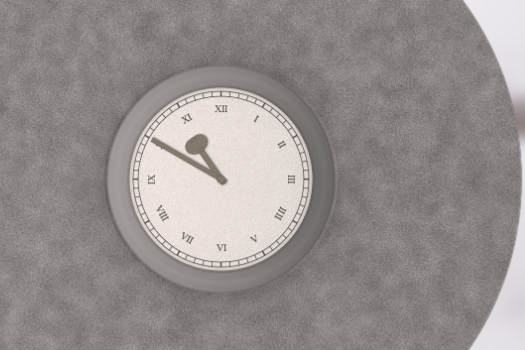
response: 10 h 50 min
